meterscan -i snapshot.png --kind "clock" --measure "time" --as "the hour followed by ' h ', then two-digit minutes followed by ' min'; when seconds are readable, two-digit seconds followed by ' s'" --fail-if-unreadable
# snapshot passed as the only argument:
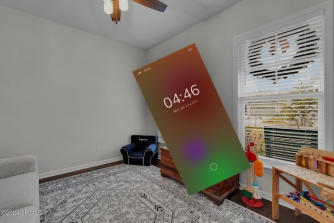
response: 4 h 46 min
